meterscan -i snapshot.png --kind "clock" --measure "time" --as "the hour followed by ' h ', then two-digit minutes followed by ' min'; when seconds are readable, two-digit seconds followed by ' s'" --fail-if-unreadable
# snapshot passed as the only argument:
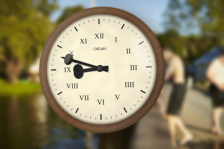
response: 8 h 48 min
